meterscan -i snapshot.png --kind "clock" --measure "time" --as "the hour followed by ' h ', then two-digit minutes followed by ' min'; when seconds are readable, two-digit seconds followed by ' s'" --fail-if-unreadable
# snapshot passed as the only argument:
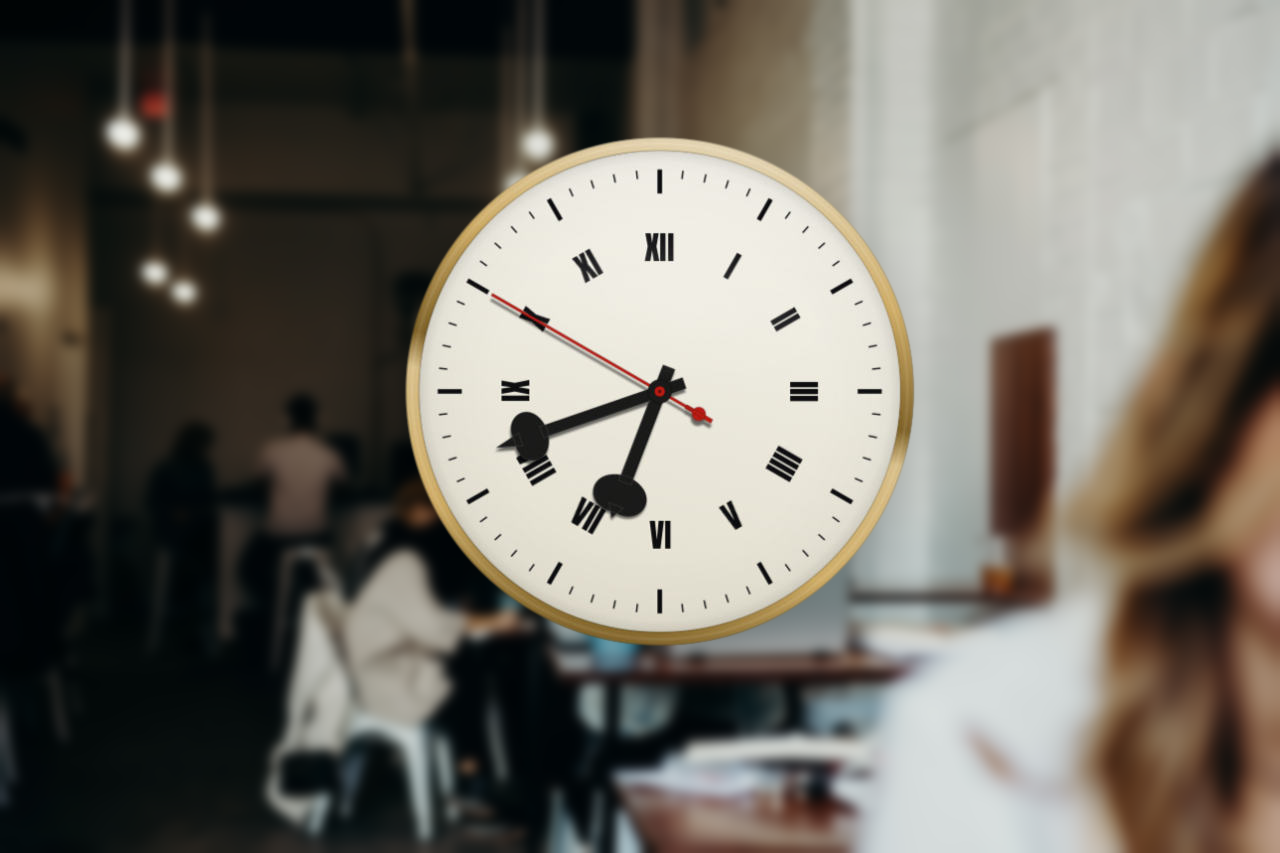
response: 6 h 41 min 50 s
